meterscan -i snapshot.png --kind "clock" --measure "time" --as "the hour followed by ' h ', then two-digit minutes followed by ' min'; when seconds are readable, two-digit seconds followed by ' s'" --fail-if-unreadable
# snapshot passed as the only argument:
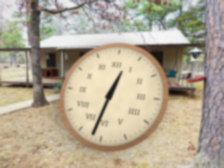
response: 12 h 32 min
